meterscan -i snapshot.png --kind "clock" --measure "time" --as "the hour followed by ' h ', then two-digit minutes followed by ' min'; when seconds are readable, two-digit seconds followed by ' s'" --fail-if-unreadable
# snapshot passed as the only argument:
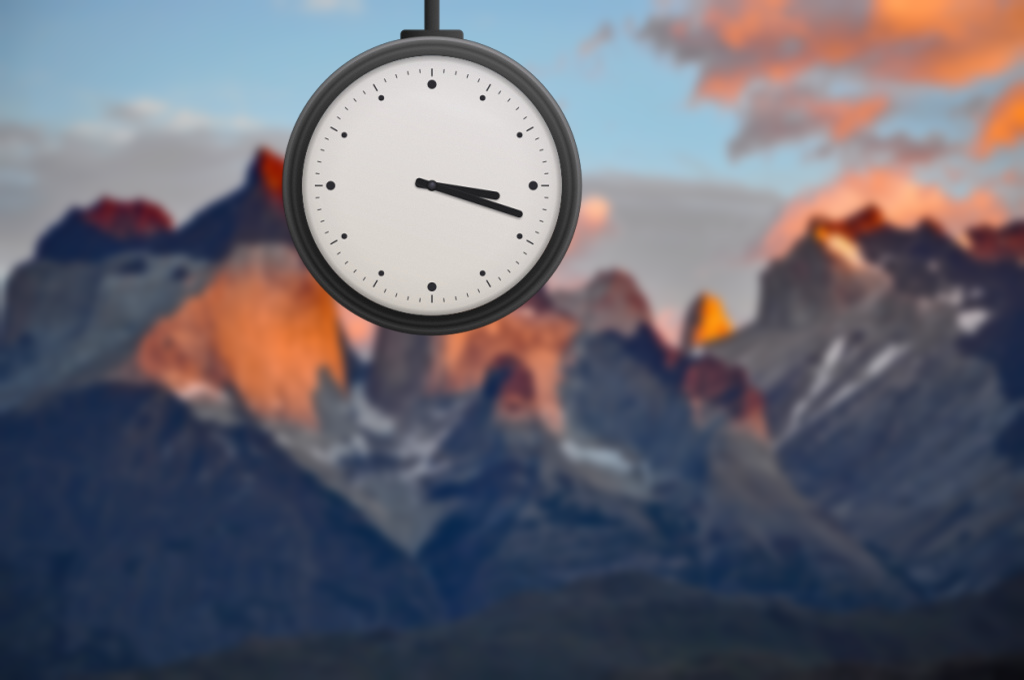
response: 3 h 18 min
